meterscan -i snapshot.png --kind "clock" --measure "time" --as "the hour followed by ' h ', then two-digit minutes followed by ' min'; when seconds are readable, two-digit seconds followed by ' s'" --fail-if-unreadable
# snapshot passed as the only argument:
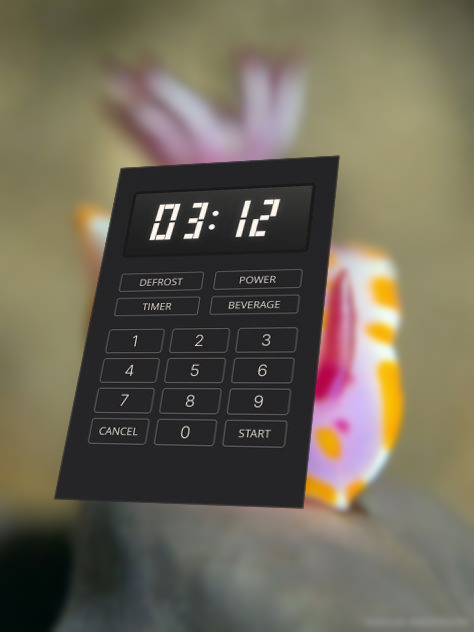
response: 3 h 12 min
